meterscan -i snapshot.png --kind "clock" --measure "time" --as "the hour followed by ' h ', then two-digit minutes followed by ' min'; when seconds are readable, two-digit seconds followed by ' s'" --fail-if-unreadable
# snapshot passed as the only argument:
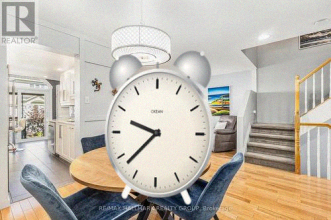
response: 9 h 38 min
